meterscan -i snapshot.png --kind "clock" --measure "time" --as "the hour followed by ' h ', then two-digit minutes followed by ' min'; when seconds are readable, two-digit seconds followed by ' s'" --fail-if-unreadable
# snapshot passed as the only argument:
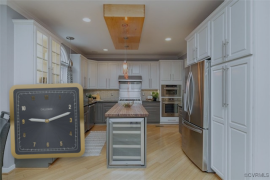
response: 9 h 12 min
